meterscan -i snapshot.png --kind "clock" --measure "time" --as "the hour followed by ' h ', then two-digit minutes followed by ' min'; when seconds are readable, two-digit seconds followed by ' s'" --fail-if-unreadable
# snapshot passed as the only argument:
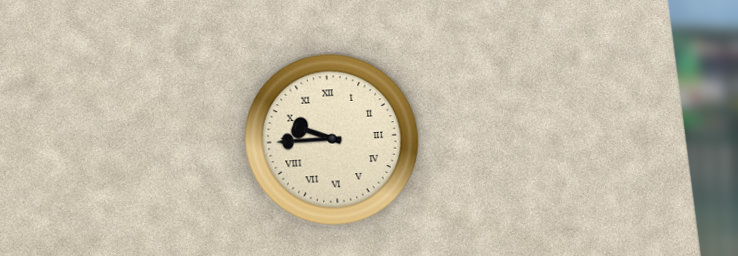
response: 9 h 45 min
